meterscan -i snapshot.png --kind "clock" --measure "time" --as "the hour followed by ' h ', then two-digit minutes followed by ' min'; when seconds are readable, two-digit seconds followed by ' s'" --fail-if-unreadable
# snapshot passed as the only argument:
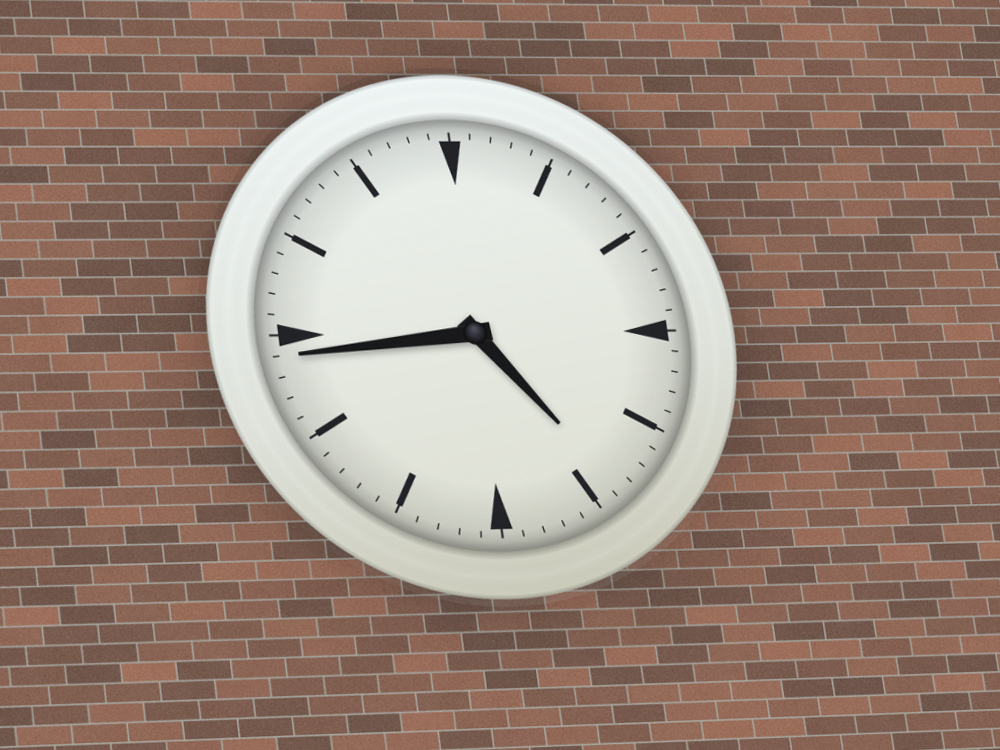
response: 4 h 44 min
